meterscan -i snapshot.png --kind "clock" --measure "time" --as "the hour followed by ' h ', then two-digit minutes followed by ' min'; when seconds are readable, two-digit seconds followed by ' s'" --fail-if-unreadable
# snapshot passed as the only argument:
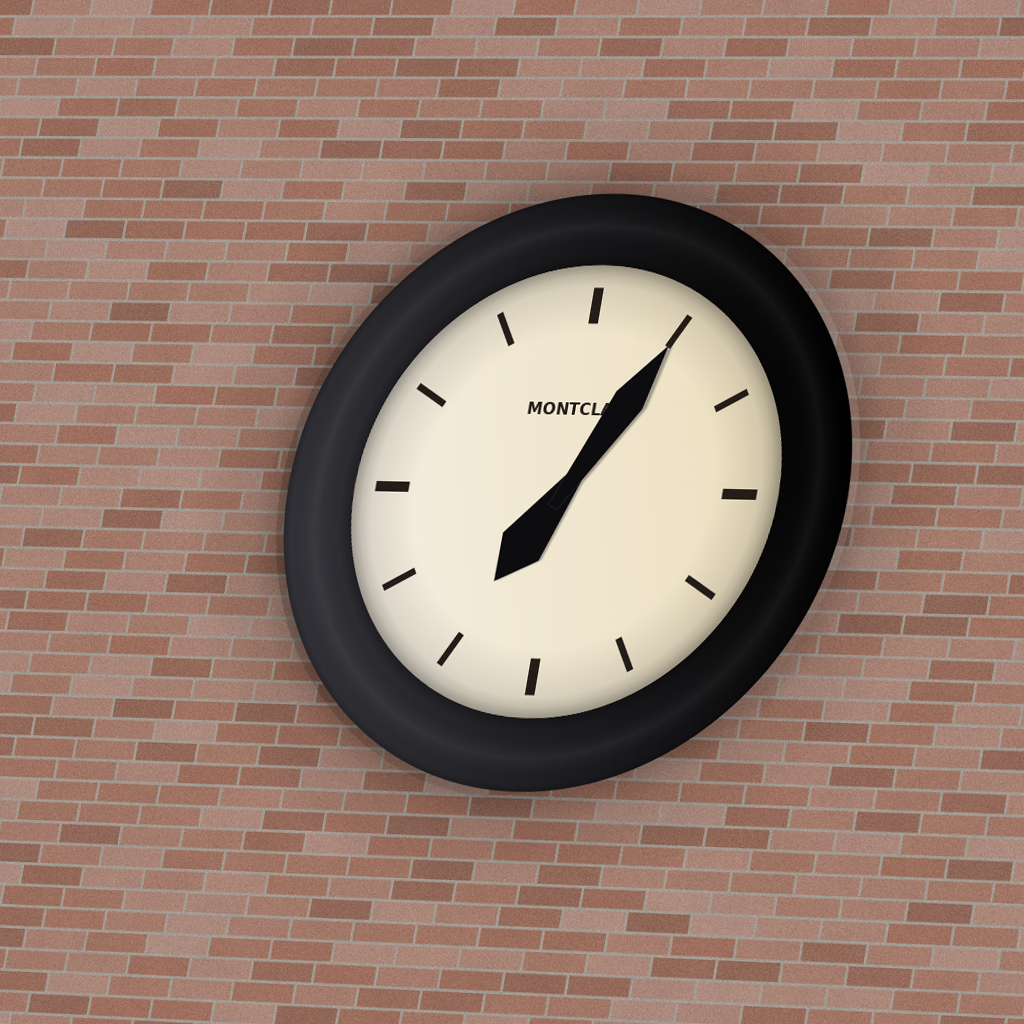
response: 7 h 05 min
